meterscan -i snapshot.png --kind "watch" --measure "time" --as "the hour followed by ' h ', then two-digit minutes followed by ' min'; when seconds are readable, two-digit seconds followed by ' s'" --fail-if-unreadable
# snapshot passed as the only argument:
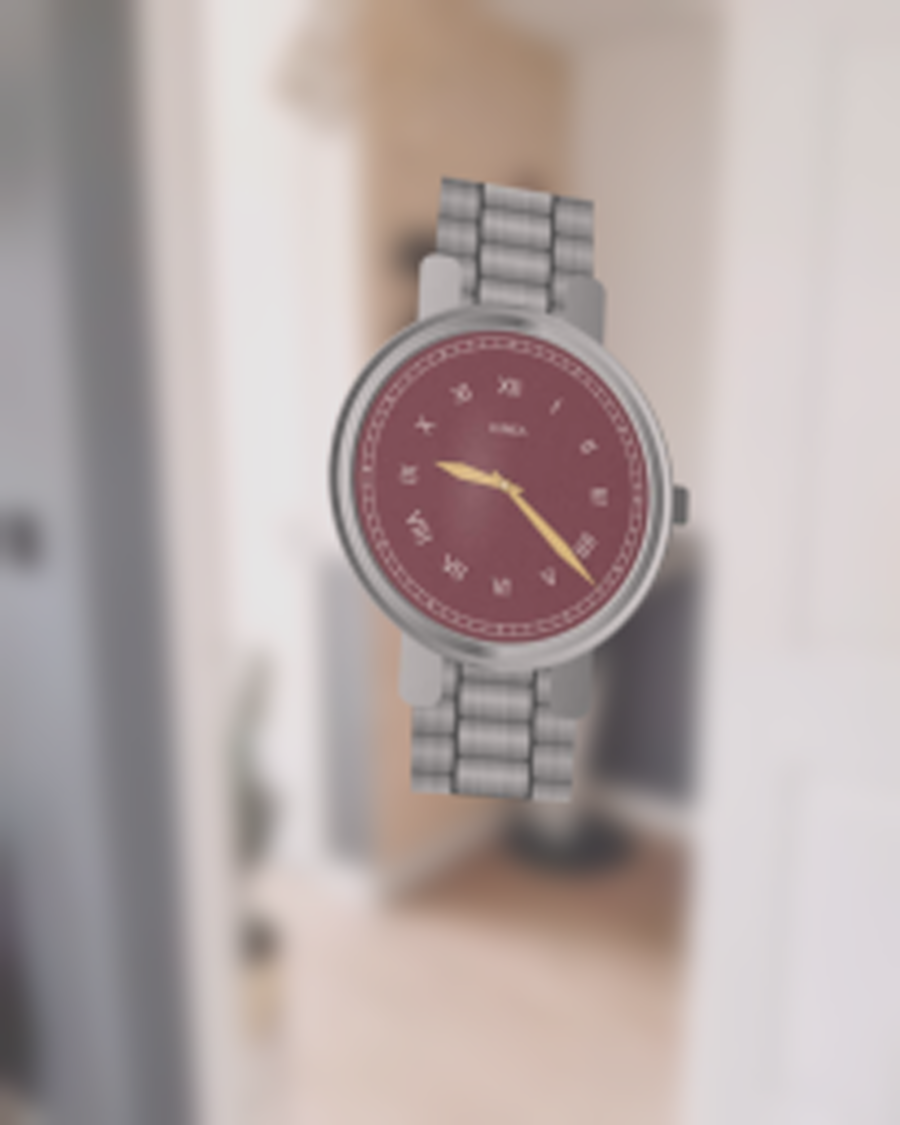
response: 9 h 22 min
